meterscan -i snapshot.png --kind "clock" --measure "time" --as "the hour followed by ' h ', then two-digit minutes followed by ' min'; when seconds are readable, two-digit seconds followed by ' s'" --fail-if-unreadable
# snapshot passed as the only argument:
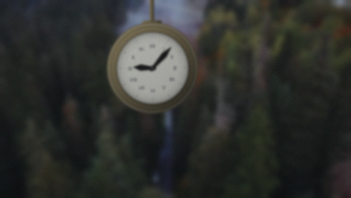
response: 9 h 07 min
